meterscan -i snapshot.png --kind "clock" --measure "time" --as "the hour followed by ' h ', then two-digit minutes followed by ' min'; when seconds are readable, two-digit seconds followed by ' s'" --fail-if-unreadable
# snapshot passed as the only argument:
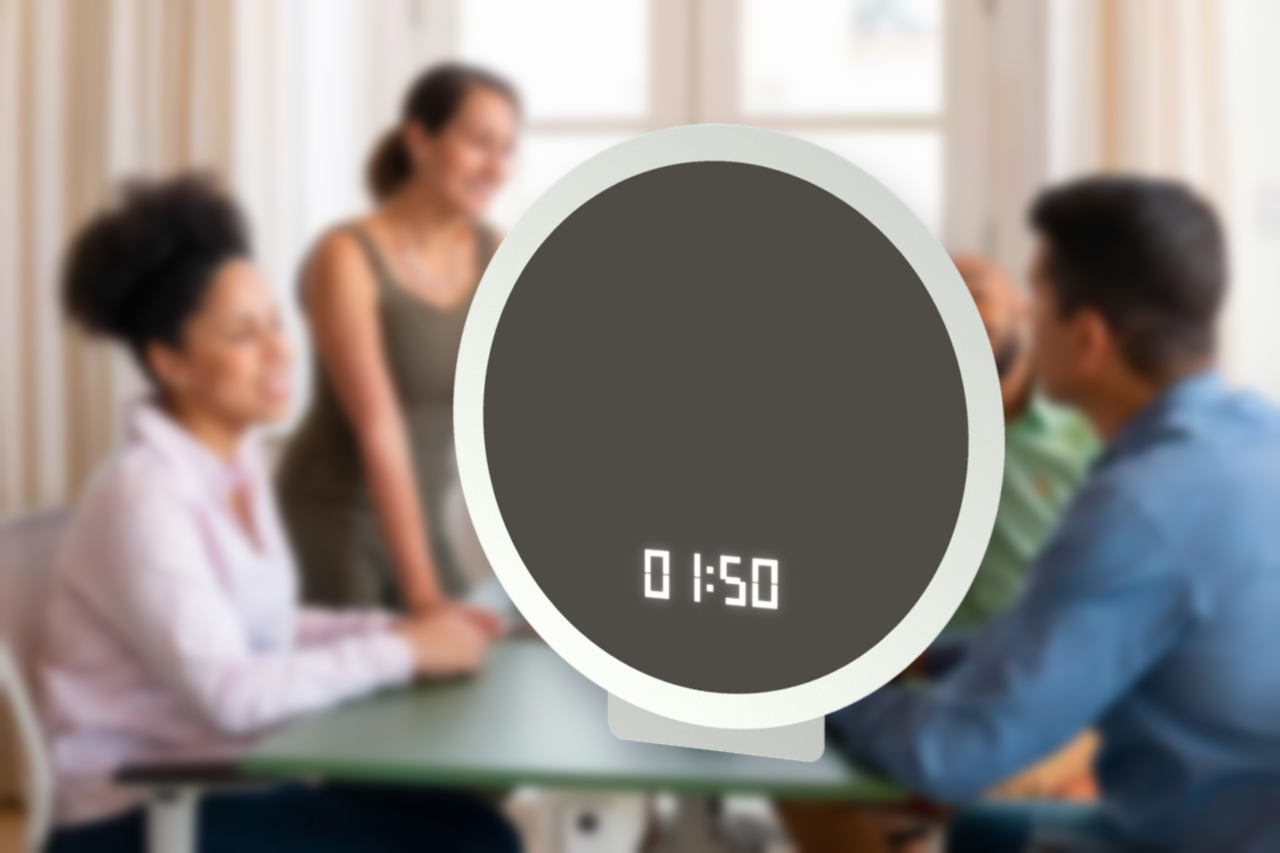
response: 1 h 50 min
